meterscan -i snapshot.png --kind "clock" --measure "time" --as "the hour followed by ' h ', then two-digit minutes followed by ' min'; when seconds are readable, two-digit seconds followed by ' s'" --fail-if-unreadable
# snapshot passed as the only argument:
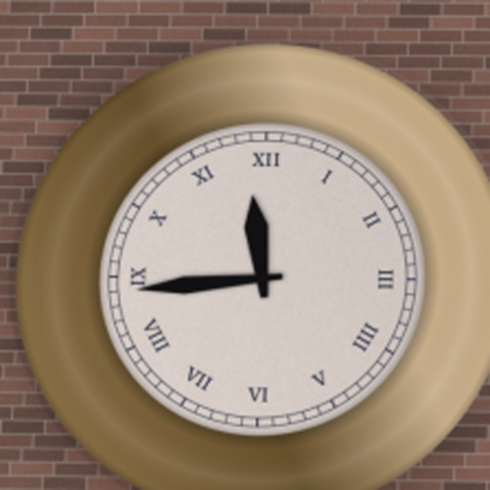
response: 11 h 44 min
